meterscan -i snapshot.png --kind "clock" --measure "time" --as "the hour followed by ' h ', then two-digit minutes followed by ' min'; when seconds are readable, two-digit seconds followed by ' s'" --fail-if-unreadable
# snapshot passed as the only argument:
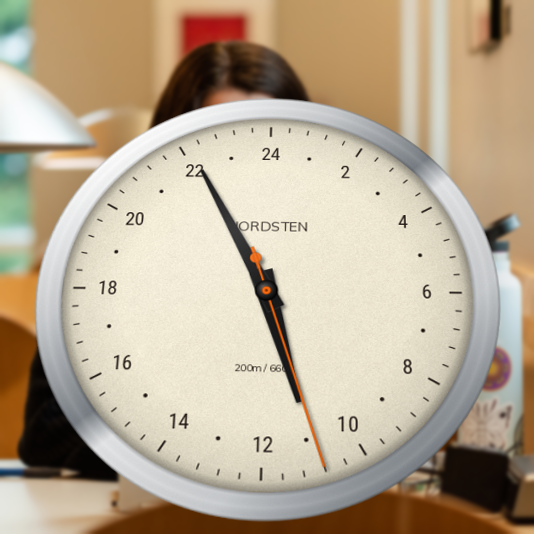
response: 10 h 55 min 27 s
